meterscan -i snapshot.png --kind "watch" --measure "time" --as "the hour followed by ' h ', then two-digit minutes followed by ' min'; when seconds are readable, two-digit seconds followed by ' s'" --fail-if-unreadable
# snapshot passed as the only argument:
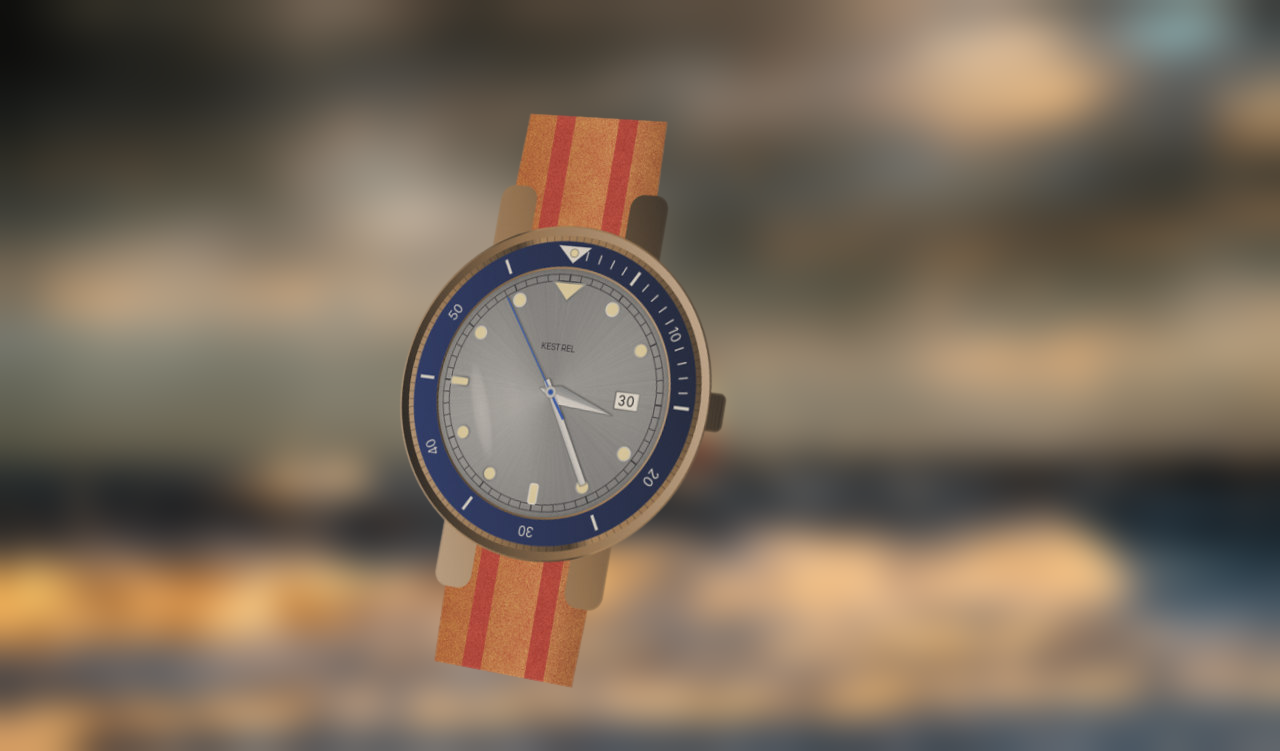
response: 3 h 24 min 54 s
